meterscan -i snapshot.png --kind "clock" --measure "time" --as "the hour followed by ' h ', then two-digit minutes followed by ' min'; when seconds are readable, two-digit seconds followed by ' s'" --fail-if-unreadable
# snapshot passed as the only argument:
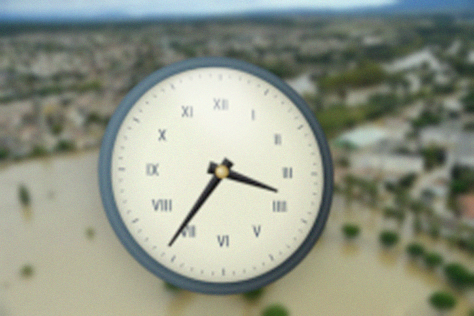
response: 3 h 36 min
